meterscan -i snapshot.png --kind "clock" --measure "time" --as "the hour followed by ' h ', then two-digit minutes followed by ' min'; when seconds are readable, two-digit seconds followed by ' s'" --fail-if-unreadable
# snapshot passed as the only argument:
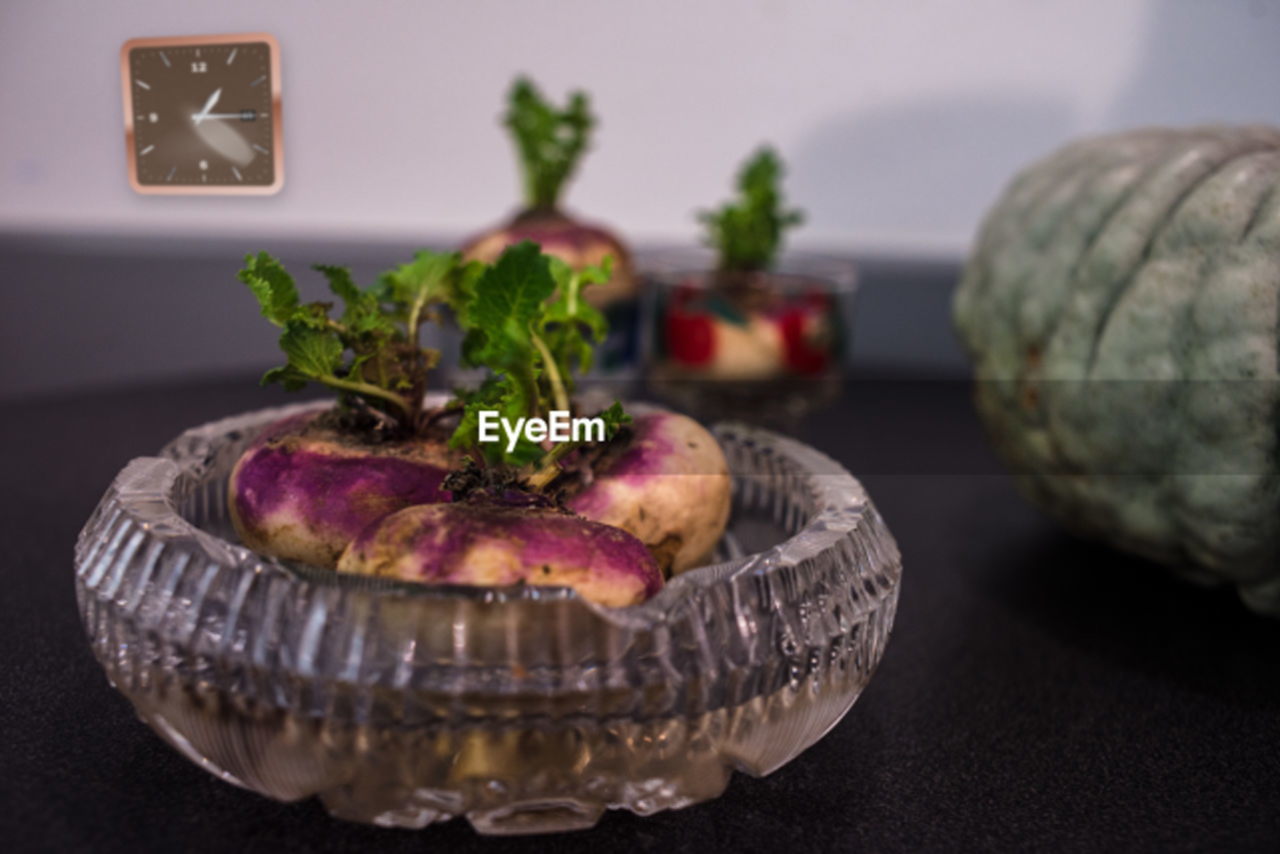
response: 1 h 15 min
